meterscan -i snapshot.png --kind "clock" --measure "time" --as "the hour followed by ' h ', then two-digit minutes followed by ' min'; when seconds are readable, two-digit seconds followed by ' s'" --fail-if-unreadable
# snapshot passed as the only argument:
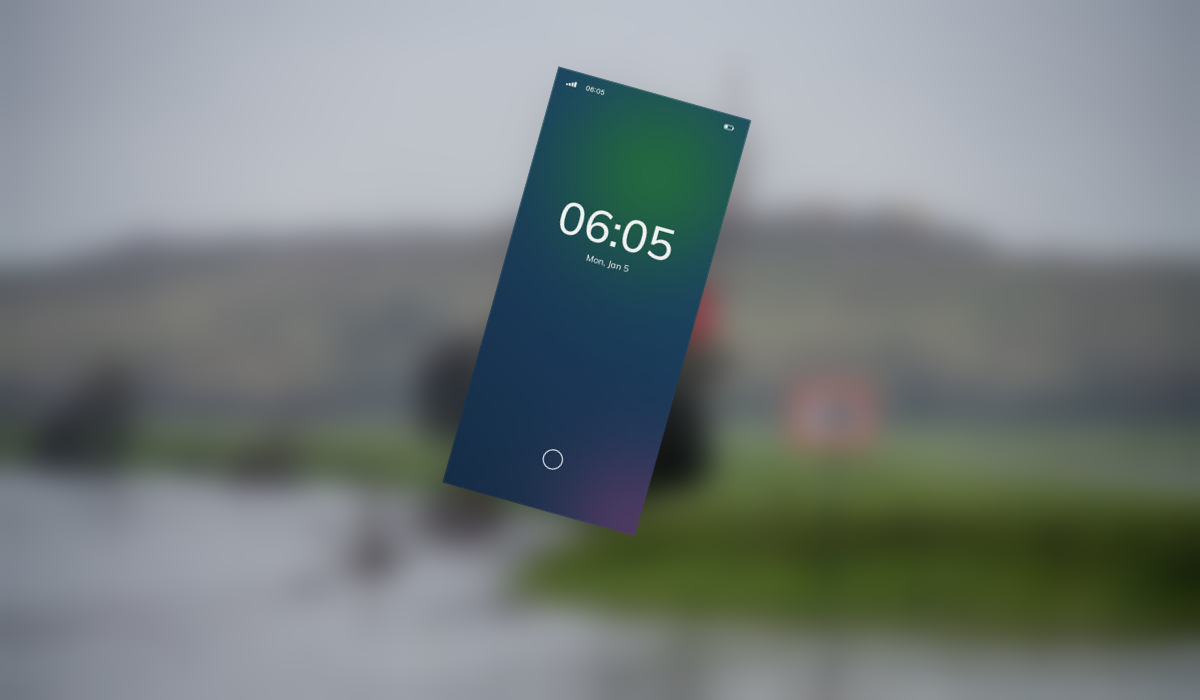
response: 6 h 05 min
